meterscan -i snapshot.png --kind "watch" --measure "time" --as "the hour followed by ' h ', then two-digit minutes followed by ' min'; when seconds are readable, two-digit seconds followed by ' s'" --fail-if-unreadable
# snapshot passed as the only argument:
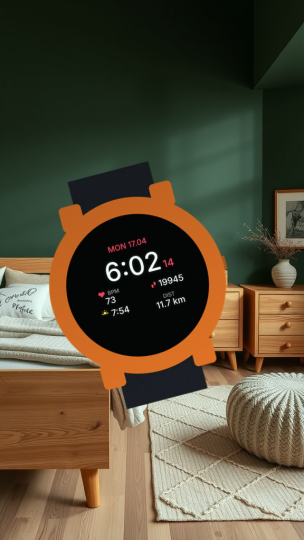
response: 6 h 02 min 14 s
